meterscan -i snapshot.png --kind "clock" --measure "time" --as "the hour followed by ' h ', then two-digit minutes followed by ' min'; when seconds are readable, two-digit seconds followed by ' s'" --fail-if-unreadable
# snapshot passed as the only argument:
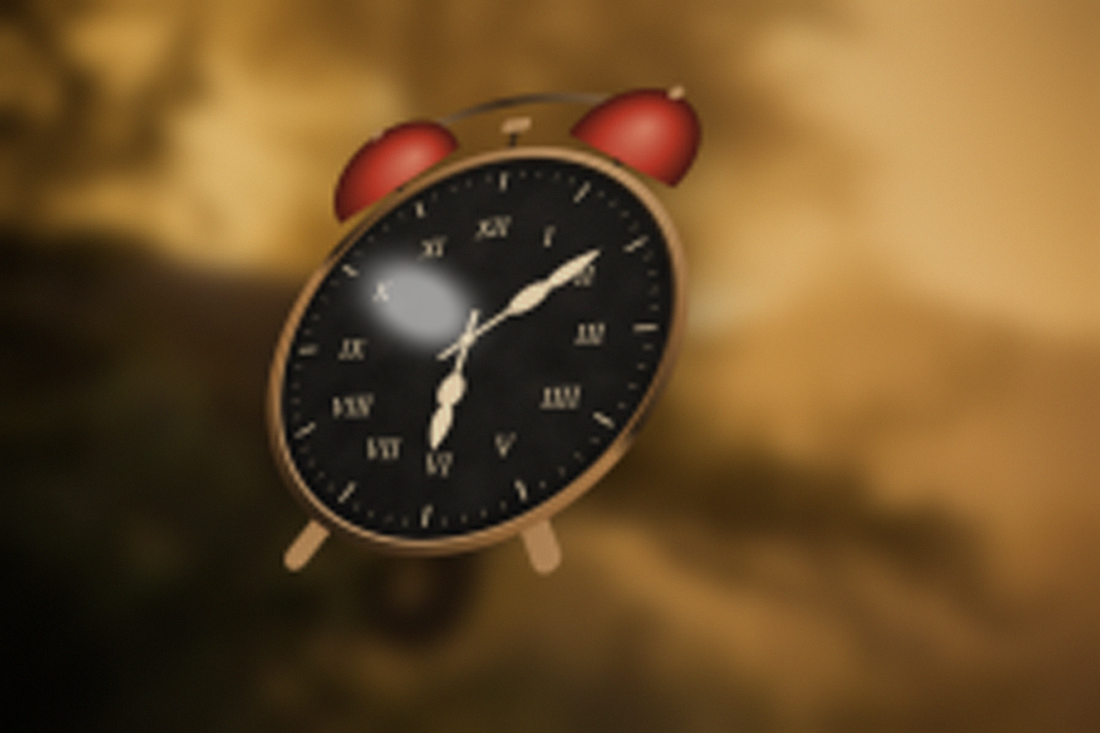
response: 6 h 09 min
